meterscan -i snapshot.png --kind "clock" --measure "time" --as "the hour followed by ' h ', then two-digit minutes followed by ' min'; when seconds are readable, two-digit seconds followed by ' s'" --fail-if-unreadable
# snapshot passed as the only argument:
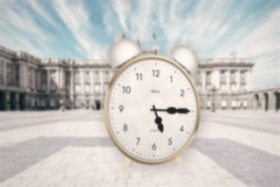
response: 5 h 15 min
